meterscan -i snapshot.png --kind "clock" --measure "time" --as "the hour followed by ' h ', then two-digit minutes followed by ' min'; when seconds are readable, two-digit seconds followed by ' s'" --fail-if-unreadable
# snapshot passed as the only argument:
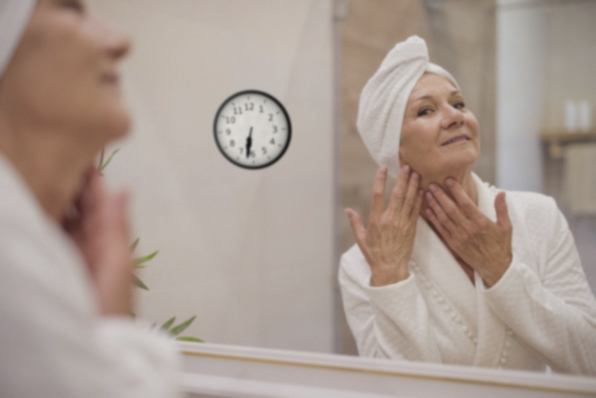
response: 6 h 32 min
